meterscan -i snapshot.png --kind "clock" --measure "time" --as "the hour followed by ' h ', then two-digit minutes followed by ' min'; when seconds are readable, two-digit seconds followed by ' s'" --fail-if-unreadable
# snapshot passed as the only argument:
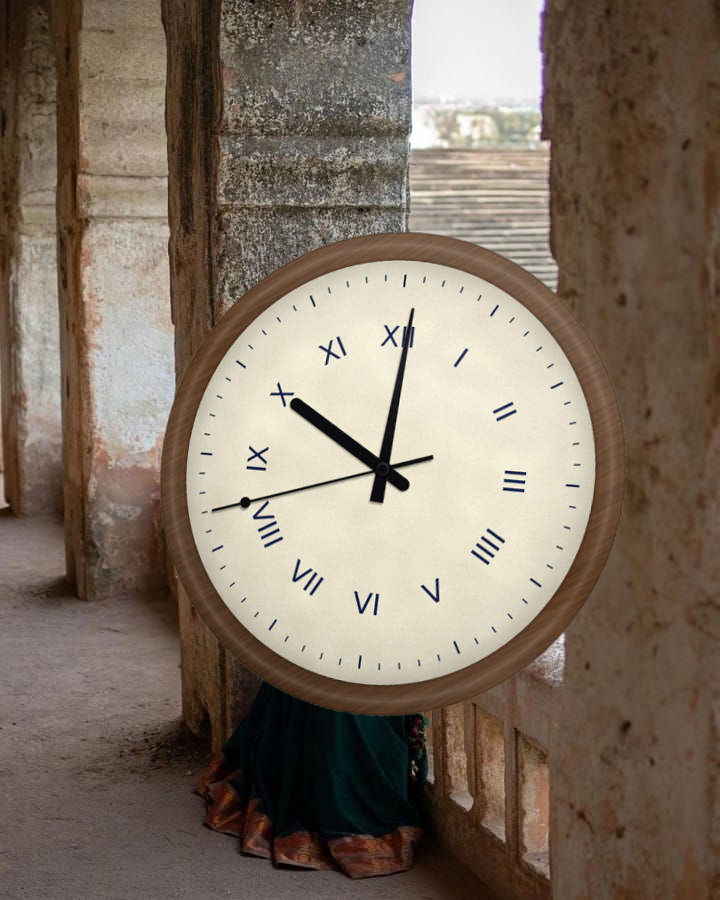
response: 10 h 00 min 42 s
